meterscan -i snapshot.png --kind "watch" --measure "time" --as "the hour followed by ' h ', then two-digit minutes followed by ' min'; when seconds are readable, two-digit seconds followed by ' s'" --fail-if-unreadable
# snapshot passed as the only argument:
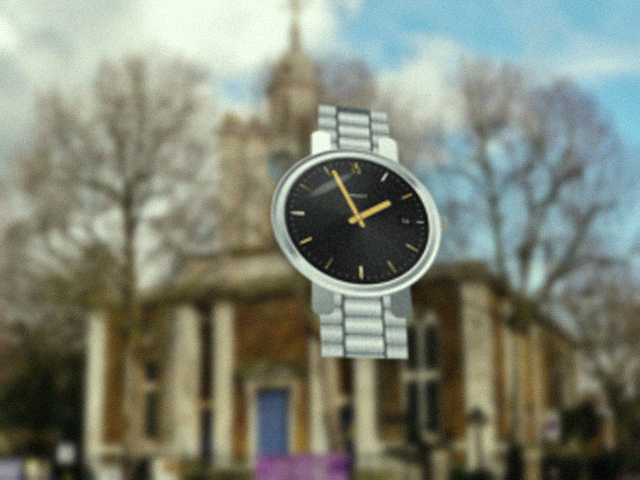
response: 1 h 56 min
